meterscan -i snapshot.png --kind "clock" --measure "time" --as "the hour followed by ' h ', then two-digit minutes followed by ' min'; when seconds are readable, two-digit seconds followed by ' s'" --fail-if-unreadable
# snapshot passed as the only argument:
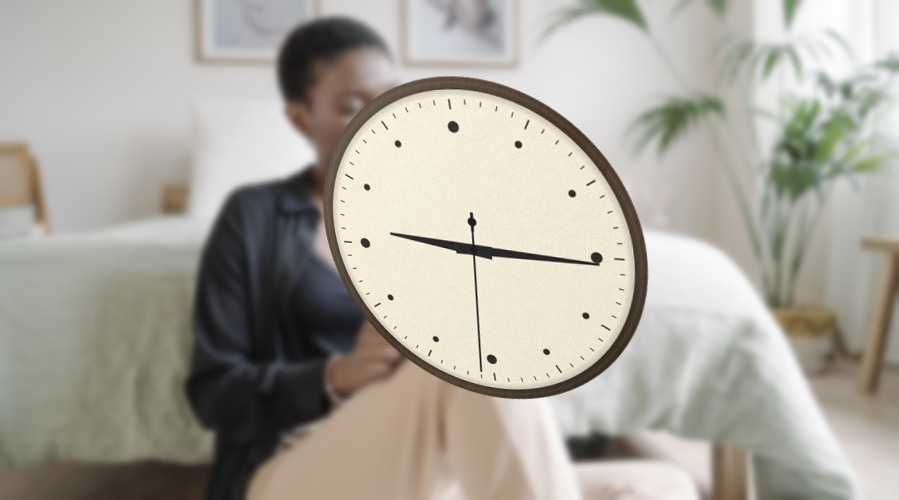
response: 9 h 15 min 31 s
